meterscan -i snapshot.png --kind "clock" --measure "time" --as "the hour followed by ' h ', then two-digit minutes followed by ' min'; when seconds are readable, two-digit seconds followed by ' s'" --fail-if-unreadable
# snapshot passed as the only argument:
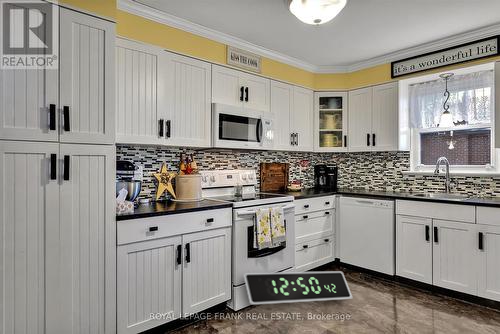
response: 12 h 50 min 42 s
